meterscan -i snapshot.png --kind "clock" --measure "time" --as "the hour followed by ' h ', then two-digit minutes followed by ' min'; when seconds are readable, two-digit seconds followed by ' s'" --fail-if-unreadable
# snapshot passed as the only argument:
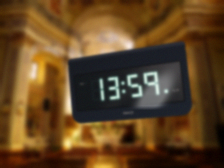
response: 13 h 59 min
